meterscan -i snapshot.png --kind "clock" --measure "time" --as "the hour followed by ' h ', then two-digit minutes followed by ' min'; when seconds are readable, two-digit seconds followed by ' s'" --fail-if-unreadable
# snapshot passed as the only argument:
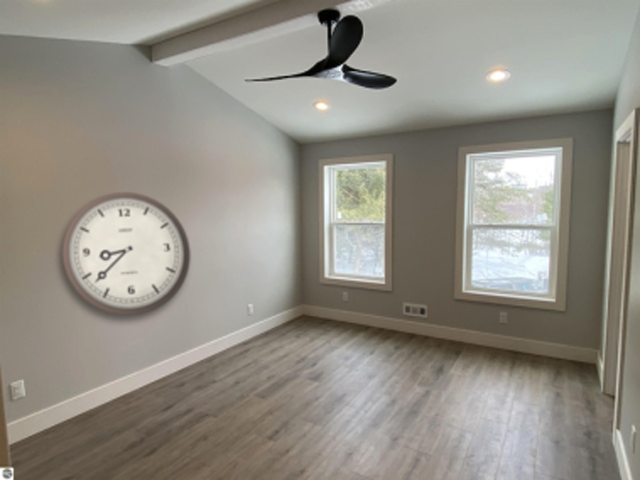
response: 8 h 38 min
